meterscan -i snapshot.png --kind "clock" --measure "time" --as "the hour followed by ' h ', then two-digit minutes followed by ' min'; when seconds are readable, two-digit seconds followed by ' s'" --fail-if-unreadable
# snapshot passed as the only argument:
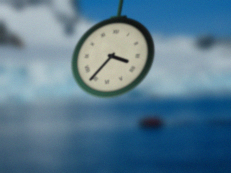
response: 3 h 36 min
